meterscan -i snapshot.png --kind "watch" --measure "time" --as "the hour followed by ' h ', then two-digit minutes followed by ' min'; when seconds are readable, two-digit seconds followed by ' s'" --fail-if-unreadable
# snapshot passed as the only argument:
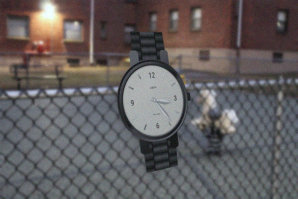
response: 3 h 24 min
